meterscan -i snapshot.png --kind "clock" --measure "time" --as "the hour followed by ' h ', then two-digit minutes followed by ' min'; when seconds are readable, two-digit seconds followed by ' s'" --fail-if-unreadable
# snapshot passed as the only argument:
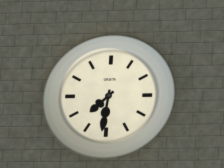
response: 7 h 31 min
